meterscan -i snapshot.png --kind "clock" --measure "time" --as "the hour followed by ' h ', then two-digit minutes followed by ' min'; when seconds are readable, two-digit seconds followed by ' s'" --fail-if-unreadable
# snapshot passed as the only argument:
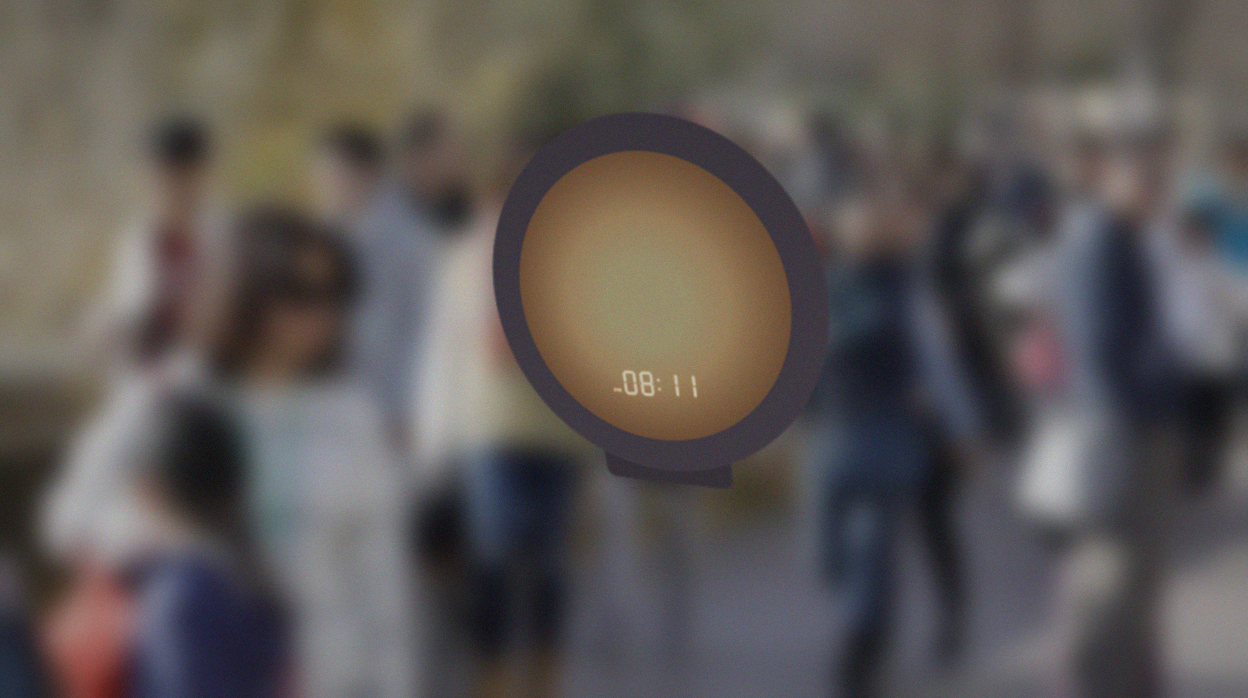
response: 8 h 11 min
